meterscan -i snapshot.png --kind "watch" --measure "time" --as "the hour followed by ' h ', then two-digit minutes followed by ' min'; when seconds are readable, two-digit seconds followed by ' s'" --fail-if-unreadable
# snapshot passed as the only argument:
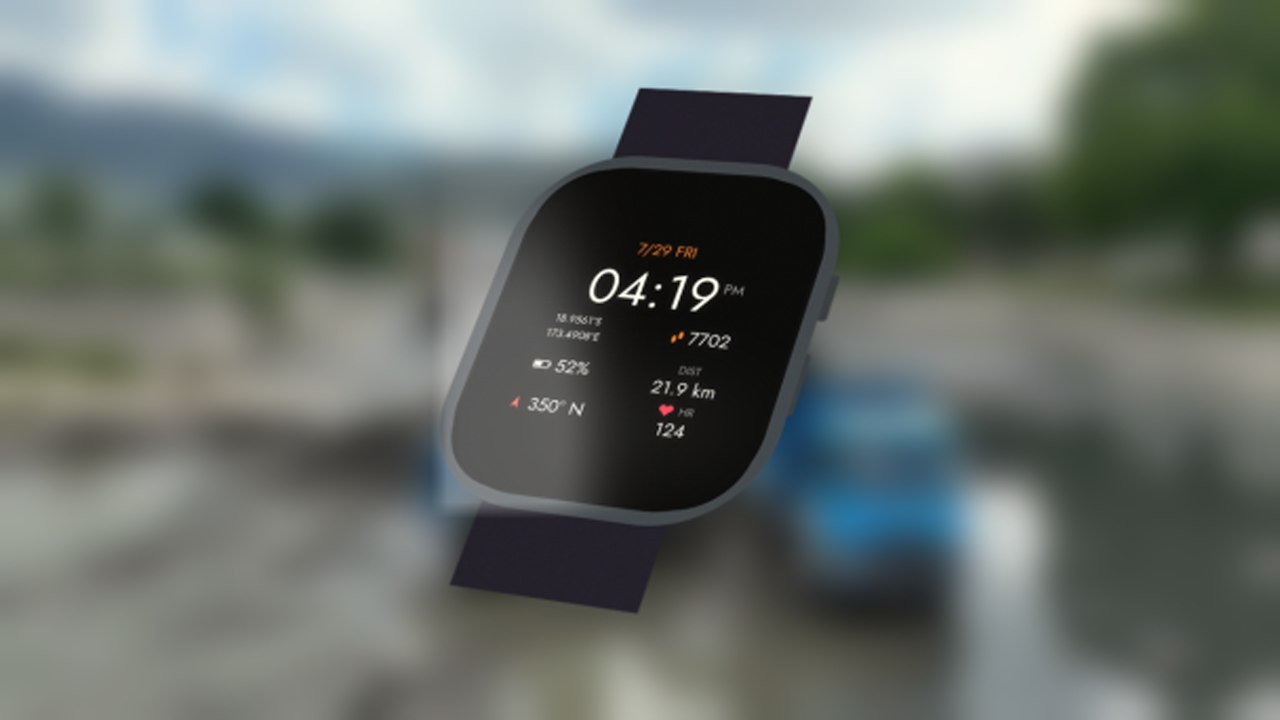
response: 4 h 19 min
